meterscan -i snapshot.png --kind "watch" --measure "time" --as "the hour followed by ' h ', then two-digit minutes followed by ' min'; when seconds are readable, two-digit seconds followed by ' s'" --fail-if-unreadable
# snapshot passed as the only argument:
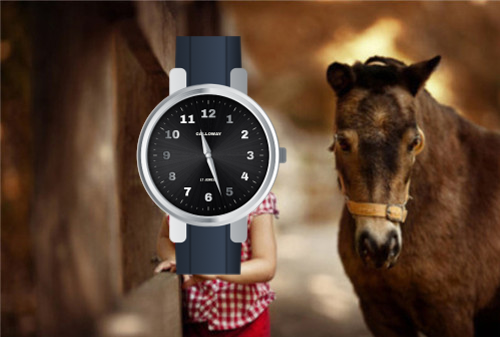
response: 11 h 27 min
